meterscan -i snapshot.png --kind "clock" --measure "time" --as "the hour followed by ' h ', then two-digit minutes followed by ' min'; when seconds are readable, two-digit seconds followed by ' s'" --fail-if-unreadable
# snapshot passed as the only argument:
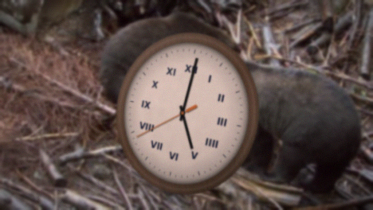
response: 5 h 00 min 39 s
